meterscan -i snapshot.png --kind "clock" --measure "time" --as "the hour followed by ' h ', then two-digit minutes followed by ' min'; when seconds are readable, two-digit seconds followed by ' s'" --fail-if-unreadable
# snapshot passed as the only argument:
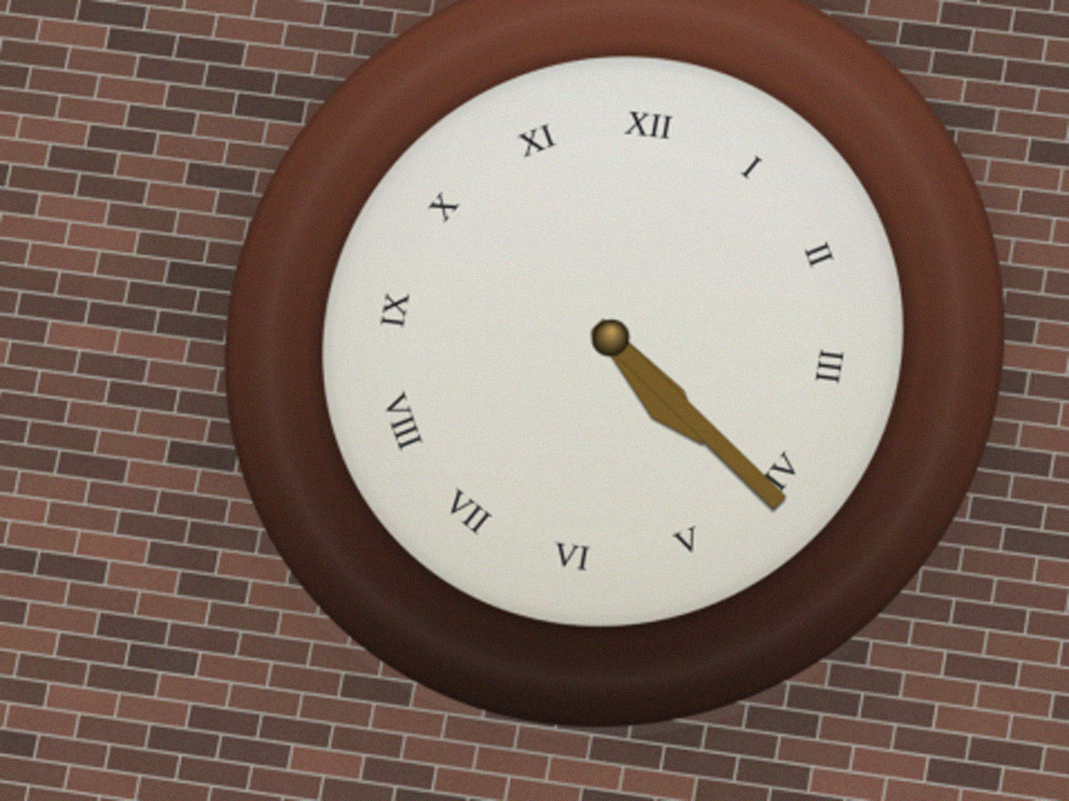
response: 4 h 21 min
